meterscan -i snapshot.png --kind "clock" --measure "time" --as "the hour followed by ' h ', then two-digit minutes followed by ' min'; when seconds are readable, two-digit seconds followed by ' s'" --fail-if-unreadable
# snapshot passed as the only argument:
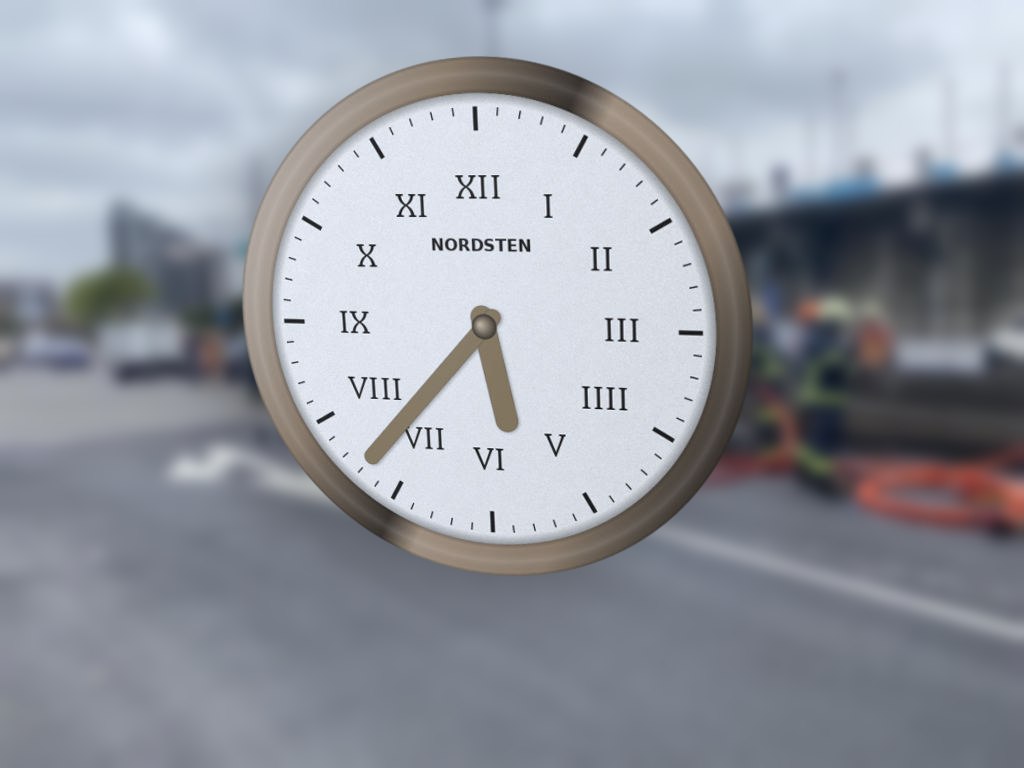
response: 5 h 37 min
